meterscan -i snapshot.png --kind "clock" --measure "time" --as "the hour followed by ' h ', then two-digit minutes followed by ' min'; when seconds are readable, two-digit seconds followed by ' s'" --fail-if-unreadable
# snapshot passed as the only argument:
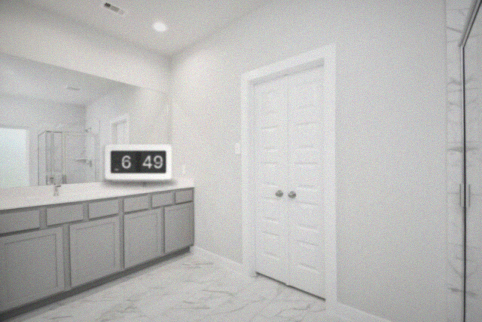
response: 6 h 49 min
